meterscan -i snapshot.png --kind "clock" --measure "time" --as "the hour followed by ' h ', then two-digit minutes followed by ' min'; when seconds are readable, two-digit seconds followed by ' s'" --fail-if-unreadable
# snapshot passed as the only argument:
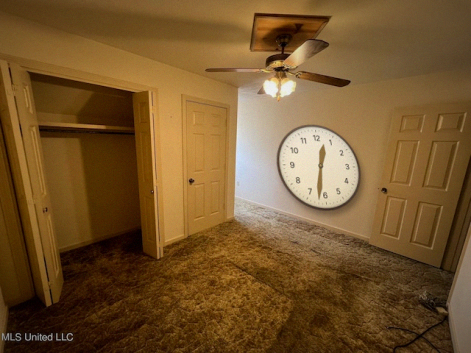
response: 12 h 32 min
